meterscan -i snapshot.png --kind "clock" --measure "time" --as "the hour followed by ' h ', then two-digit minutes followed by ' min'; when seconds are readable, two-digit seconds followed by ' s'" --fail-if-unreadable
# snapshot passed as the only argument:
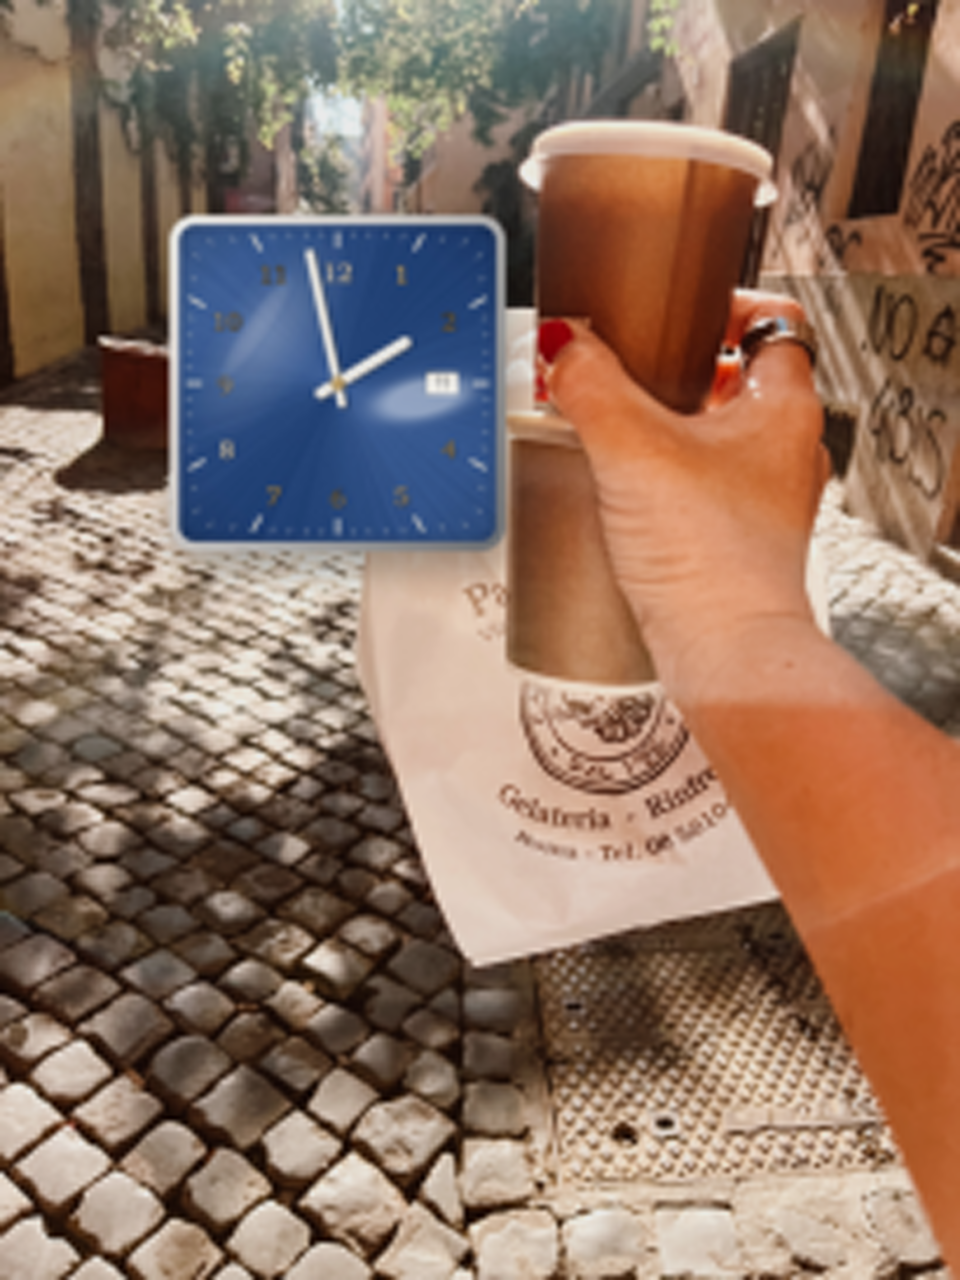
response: 1 h 58 min
